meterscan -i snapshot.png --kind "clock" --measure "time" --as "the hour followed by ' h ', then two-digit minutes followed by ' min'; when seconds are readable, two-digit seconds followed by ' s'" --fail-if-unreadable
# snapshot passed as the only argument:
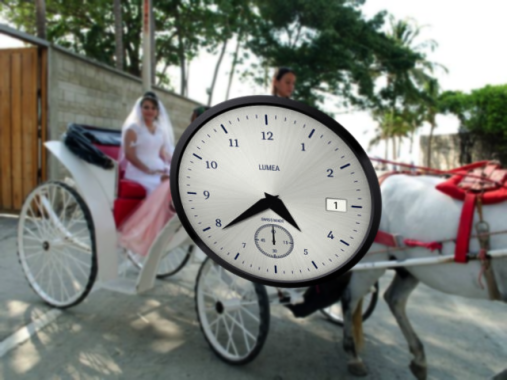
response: 4 h 39 min
